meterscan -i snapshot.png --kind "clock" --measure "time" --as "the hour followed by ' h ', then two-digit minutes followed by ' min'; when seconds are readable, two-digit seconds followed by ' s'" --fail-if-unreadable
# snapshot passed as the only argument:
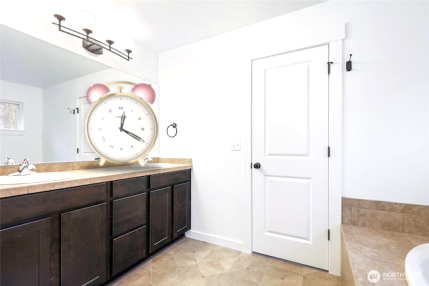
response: 12 h 20 min
